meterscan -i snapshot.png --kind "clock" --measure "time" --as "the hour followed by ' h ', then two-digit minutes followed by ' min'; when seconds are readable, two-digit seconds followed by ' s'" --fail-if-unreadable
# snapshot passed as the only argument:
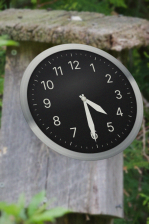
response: 4 h 30 min
